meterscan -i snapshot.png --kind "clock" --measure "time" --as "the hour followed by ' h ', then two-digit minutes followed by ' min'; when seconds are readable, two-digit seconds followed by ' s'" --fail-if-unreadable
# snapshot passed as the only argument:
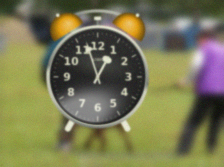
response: 12 h 57 min
